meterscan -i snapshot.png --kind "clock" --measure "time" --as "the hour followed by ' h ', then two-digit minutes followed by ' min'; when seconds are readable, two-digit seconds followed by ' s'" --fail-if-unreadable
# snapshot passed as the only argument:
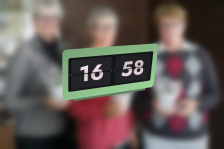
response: 16 h 58 min
